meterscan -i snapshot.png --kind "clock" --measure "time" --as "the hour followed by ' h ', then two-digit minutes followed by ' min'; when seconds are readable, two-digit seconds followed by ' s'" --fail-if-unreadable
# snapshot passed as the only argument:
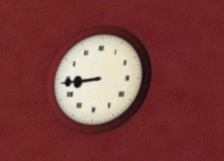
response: 8 h 44 min
